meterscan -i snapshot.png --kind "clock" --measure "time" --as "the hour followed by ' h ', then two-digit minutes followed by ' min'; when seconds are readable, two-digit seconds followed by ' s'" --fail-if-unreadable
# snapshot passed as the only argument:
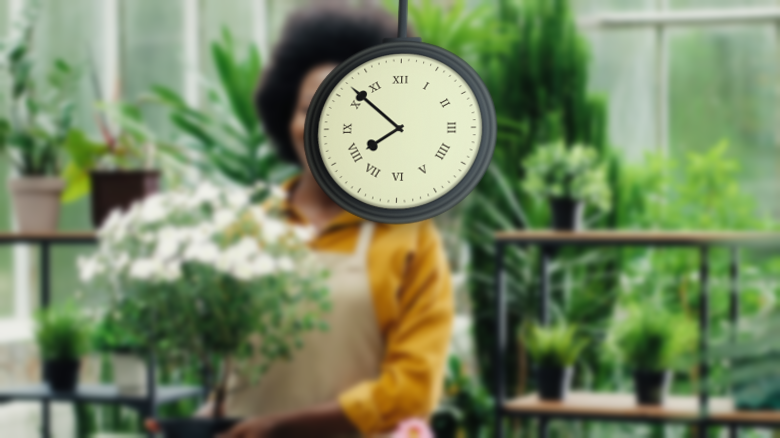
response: 7 h 52 min
